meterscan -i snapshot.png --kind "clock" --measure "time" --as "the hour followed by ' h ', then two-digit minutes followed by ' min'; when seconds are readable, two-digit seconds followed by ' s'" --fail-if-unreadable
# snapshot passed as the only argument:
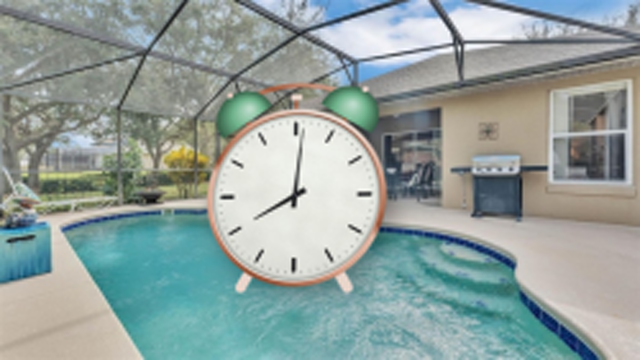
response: 8 h 01 min
